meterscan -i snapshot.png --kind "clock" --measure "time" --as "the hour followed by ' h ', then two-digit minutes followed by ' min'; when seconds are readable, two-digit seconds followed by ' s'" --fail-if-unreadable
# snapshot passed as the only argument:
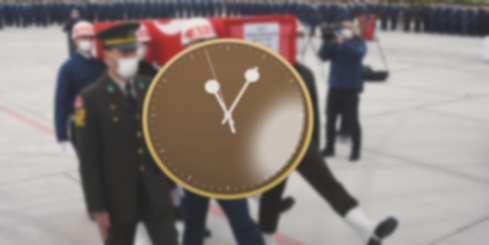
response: 11 h 04 min 57 s
